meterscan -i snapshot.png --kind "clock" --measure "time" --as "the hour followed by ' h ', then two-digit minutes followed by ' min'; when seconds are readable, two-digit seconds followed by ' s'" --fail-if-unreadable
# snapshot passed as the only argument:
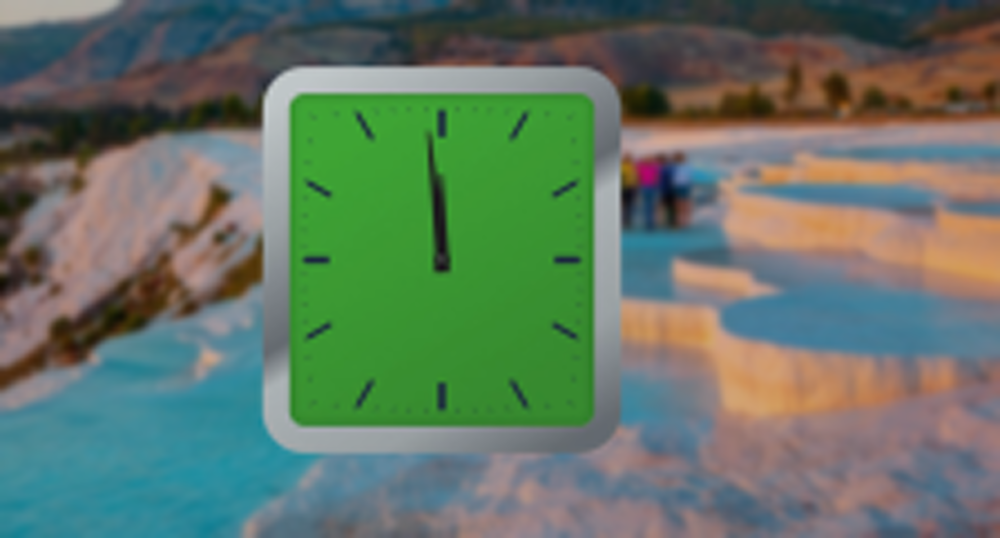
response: 11 h 59 min
